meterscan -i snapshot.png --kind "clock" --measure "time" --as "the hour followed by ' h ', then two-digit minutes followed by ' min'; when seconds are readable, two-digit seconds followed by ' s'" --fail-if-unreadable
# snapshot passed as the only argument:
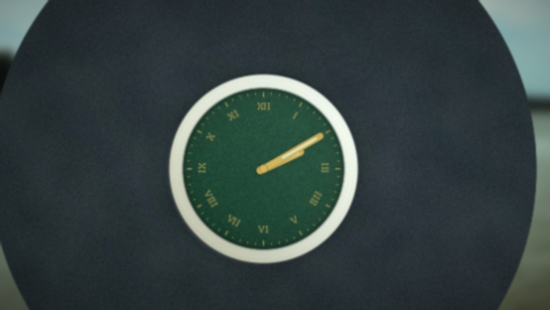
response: 2 h 10 min
